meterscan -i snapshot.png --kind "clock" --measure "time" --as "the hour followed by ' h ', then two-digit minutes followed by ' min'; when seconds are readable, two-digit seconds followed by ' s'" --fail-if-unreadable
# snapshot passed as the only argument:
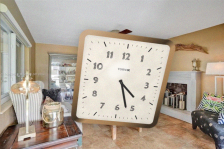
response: 4 h 27 min
